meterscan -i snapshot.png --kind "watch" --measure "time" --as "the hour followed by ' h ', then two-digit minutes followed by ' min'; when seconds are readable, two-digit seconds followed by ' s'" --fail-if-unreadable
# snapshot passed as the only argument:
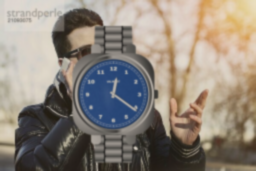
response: 12 h 21 min
